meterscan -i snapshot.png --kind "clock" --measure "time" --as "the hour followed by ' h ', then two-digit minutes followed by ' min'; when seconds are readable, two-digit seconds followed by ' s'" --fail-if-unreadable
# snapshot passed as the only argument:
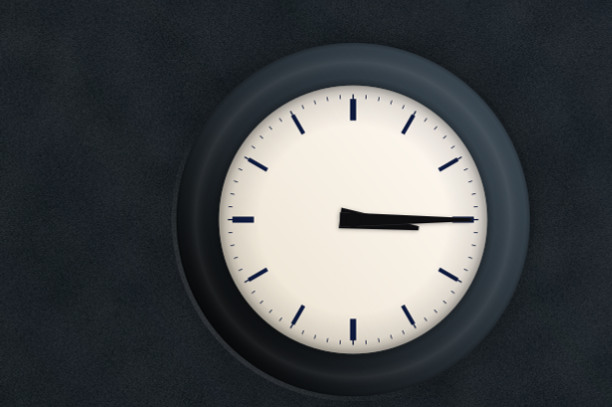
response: 3 h 15 min
